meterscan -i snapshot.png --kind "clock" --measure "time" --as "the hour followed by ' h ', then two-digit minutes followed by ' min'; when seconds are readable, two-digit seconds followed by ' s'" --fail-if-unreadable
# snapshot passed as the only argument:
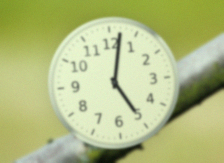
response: 5 h 02 min
